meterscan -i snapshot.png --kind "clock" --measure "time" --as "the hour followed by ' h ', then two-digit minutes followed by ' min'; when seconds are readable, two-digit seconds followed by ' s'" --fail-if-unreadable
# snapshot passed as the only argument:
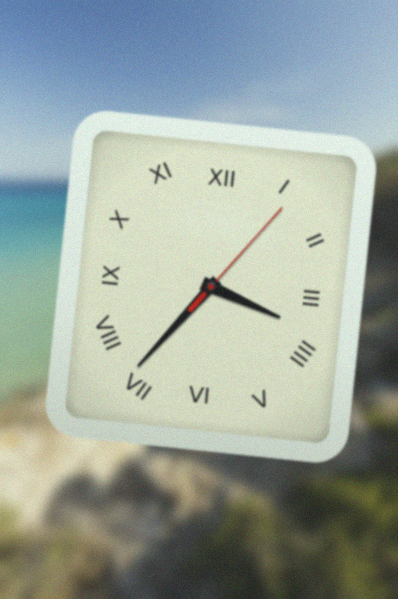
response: 3 h 36 min 06 s
